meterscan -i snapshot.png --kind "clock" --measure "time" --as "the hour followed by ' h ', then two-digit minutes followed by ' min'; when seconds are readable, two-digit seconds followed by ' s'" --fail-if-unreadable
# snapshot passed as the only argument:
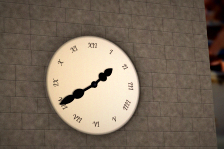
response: 1 h 40 min
